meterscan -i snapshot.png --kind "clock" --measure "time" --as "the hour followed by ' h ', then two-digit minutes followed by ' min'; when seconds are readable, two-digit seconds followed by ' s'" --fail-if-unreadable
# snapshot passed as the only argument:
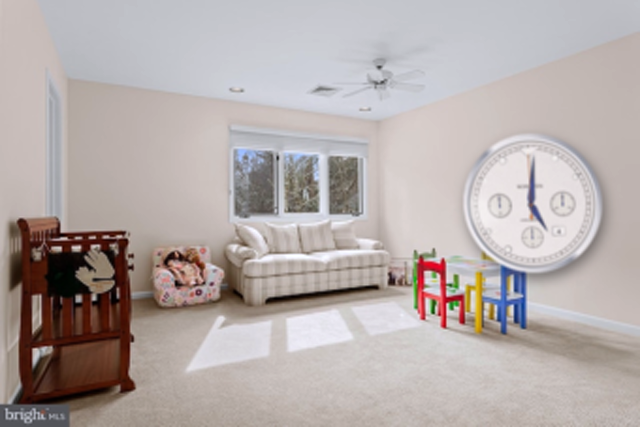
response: 5 h 01 min
